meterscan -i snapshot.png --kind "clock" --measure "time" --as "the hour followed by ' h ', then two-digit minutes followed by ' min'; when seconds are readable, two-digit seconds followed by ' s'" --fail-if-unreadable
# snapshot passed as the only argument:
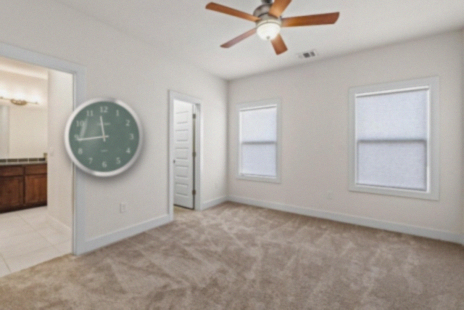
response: 11 h 44 min
